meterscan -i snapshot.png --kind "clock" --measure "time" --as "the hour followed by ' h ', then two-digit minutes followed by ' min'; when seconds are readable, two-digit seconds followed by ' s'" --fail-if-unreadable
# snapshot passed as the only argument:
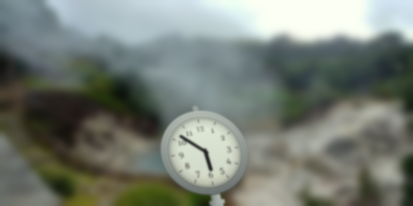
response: 5 h 52 min
